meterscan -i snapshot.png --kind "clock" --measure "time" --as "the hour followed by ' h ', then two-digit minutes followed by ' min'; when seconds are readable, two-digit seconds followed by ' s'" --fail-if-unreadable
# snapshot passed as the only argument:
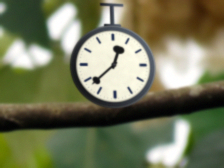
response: 12 h 38 min
